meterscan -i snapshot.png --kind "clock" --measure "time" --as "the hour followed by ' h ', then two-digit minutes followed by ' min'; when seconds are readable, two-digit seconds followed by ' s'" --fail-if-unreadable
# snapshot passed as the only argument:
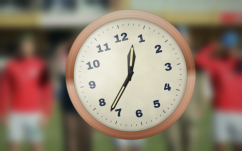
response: 12 h 37 min
